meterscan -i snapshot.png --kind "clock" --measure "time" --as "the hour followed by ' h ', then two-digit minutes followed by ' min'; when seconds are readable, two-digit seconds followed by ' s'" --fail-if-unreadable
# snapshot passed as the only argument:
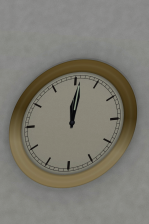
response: 12 h 01 min
